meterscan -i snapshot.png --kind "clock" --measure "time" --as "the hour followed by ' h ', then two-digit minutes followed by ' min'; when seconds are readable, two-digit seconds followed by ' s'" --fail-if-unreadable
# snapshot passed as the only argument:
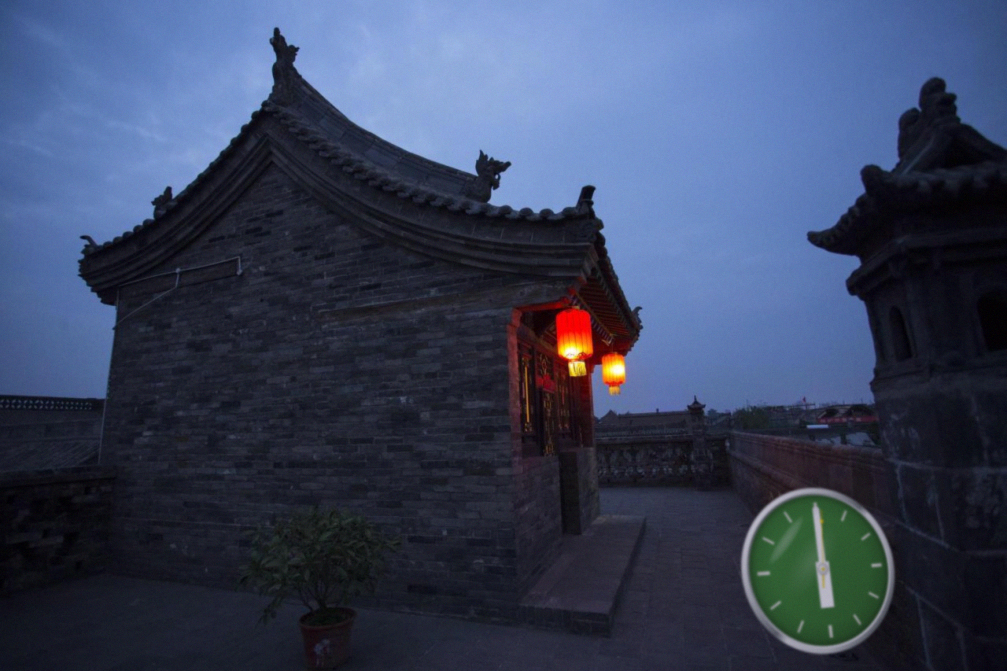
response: 6 h 00 min 01 s
